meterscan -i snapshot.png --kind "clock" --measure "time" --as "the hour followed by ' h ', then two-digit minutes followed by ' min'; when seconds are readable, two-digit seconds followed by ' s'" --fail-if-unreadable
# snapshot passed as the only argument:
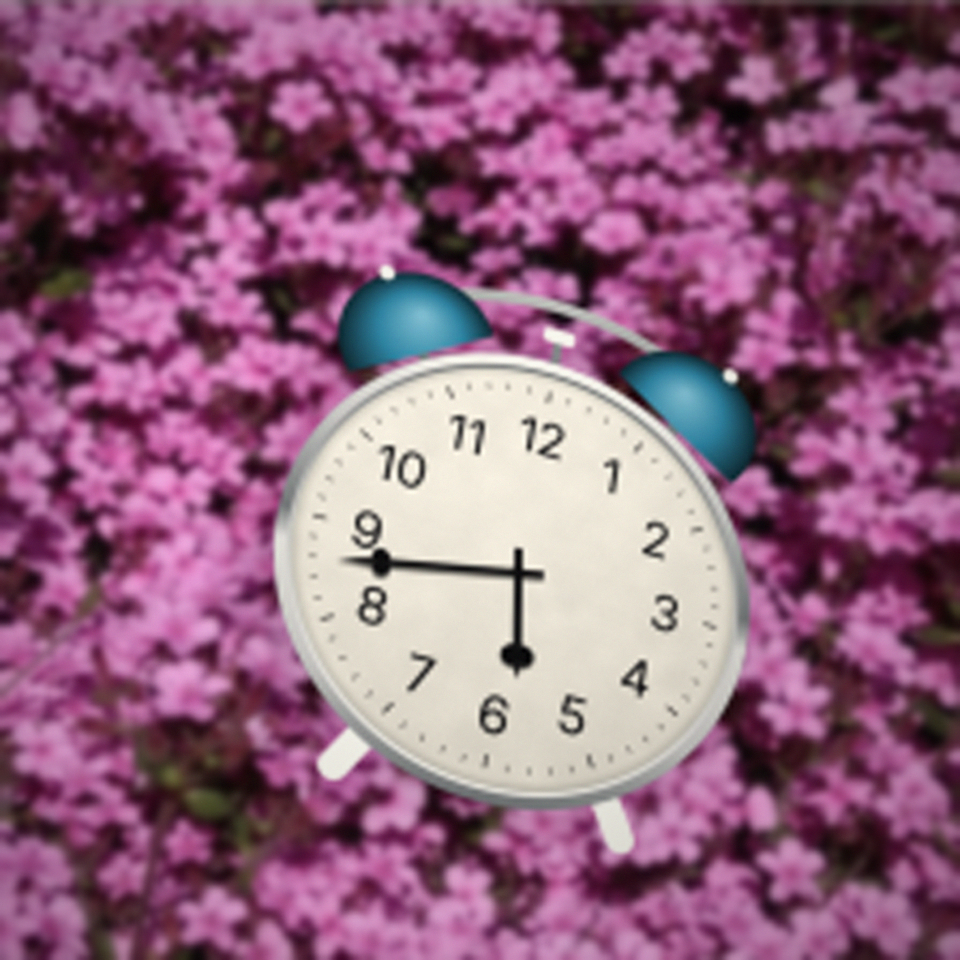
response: 5 h 43 min
